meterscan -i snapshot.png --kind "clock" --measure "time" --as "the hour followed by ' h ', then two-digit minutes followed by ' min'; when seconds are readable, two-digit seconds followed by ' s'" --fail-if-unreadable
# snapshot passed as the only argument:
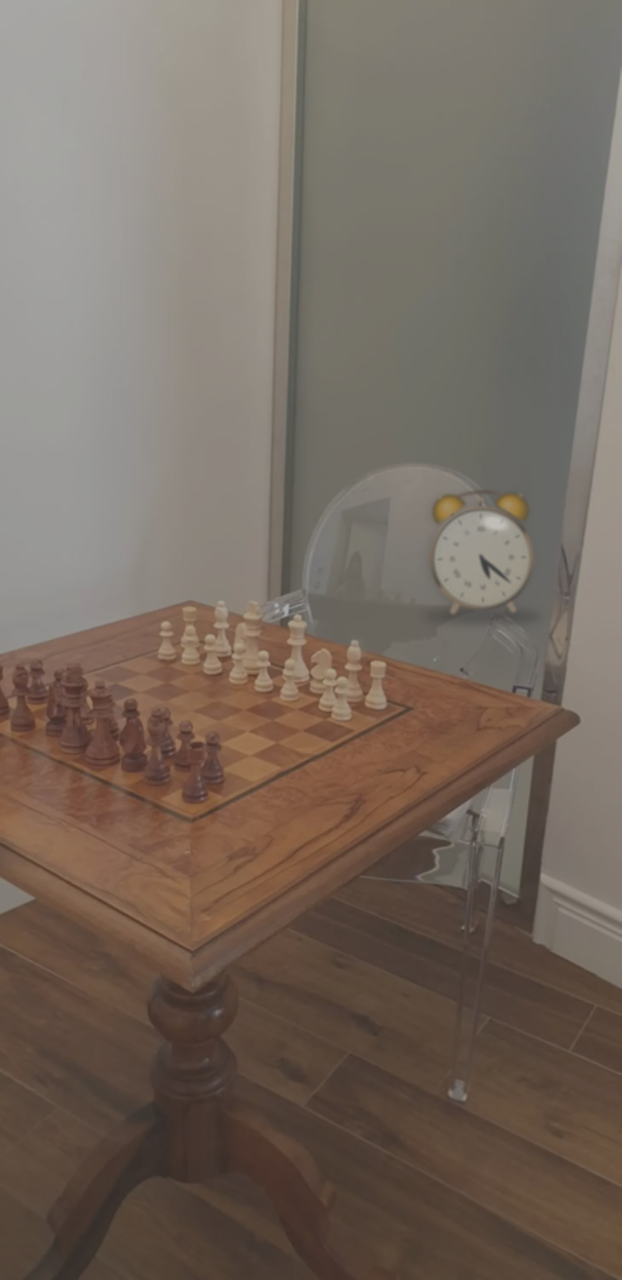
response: 5 h 22 min
